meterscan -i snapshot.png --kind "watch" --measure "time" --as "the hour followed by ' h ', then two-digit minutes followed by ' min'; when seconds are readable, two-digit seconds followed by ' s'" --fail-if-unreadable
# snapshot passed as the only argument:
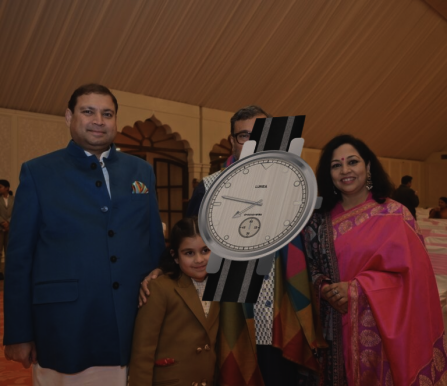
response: 7 h 47 min
